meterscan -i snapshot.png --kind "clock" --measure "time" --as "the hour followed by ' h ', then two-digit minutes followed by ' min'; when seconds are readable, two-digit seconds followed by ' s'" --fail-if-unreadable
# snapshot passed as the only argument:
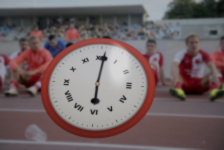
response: 6 h 01 min
